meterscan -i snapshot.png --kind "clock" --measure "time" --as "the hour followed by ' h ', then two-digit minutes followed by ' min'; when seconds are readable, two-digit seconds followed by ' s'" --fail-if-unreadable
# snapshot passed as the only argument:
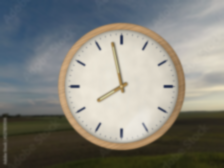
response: 7 h 58 min
